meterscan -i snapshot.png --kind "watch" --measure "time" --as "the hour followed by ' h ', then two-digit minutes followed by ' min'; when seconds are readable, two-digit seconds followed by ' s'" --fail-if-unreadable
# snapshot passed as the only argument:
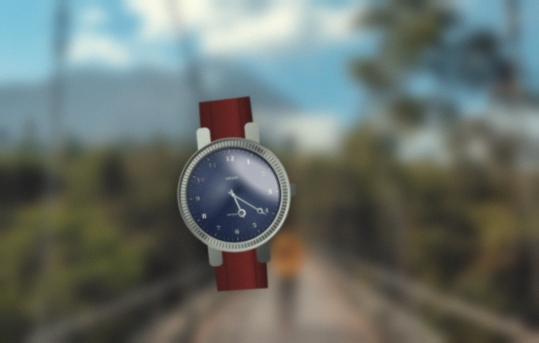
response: 5 h 21 min
